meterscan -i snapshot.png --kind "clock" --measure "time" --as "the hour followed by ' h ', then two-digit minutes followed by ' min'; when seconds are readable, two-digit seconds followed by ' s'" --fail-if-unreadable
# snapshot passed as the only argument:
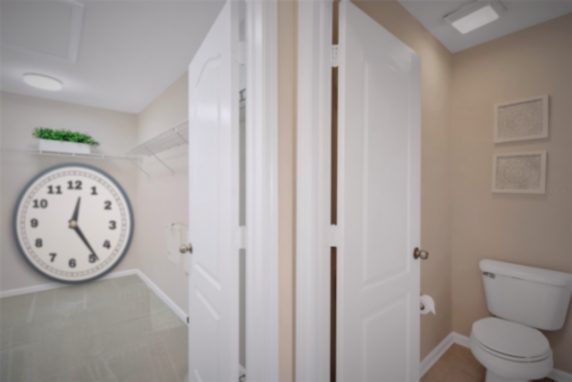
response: 12 h 24 min
